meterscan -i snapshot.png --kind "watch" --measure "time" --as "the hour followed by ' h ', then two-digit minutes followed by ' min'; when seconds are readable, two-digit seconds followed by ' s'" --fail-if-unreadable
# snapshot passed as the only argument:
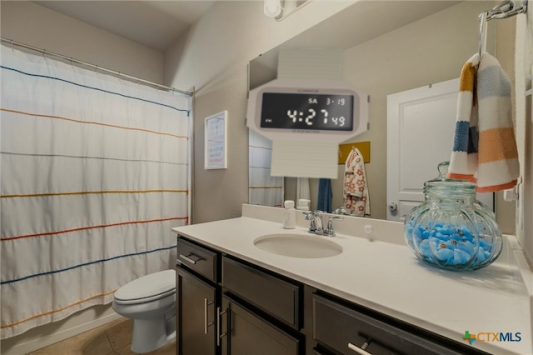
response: 4 h 27 min 49 s
